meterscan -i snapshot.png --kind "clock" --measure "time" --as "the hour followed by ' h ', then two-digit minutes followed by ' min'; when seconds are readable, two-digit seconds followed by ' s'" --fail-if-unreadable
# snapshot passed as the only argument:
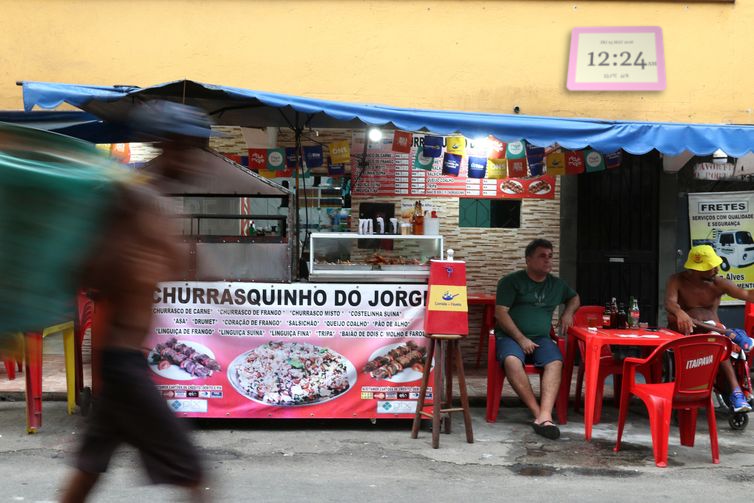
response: 12 h 24 min
